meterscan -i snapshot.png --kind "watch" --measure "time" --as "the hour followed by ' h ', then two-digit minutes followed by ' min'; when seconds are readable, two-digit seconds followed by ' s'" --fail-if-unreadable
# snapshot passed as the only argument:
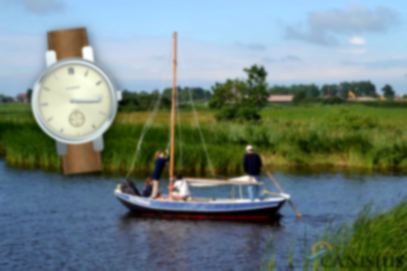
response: 3 h 16 min
